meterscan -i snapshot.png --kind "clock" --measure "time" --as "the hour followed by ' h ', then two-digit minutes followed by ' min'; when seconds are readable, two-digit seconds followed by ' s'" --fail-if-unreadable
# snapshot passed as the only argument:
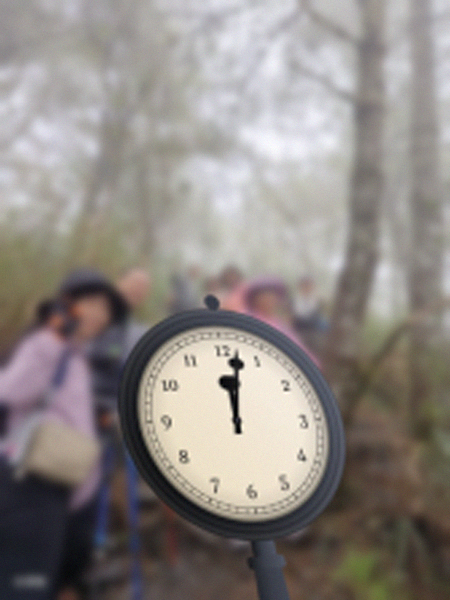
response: 12 h 02 min
